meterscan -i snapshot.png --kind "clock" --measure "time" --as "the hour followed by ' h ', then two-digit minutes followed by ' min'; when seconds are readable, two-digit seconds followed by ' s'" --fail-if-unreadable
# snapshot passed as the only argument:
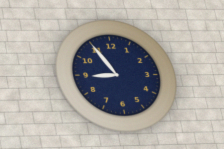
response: 8 h 55 min
